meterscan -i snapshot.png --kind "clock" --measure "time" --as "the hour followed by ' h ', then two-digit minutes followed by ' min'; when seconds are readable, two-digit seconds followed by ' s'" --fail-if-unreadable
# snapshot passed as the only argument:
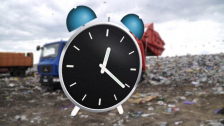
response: 12 h 21 min
